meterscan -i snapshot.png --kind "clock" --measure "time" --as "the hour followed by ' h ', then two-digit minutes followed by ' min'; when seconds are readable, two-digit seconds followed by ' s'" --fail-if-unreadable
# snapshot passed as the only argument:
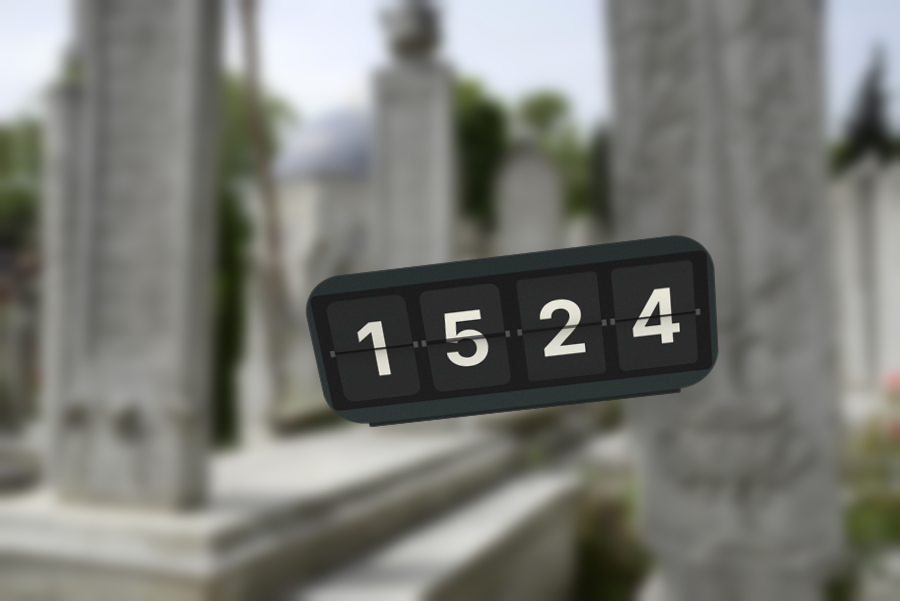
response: 15 h 24 min
